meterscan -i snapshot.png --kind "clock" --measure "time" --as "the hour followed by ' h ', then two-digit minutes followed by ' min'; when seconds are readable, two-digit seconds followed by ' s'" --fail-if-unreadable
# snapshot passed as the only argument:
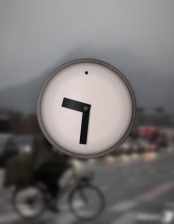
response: 9 h 31 min
